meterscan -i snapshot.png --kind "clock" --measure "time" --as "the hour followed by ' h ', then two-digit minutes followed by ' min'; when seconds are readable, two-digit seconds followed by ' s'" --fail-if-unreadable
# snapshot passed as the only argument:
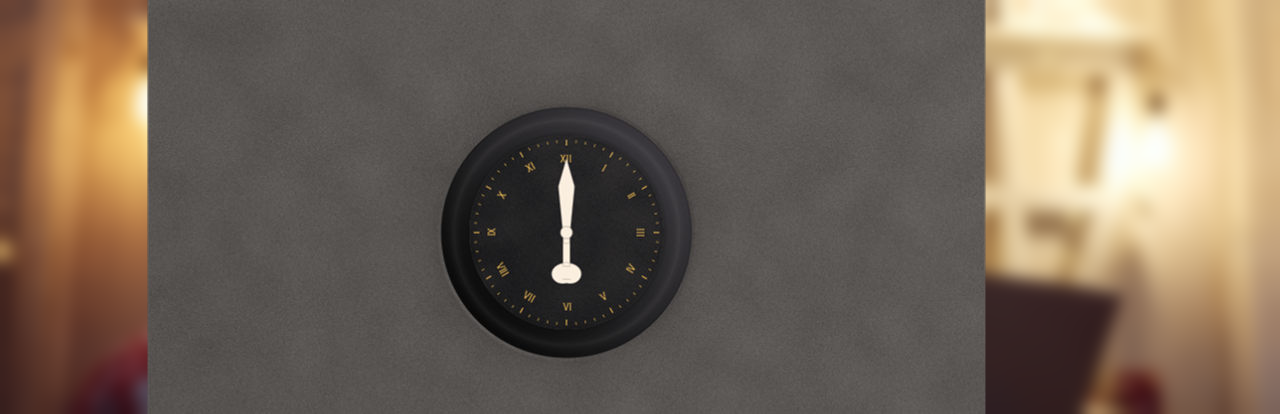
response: 6 h 00 min
